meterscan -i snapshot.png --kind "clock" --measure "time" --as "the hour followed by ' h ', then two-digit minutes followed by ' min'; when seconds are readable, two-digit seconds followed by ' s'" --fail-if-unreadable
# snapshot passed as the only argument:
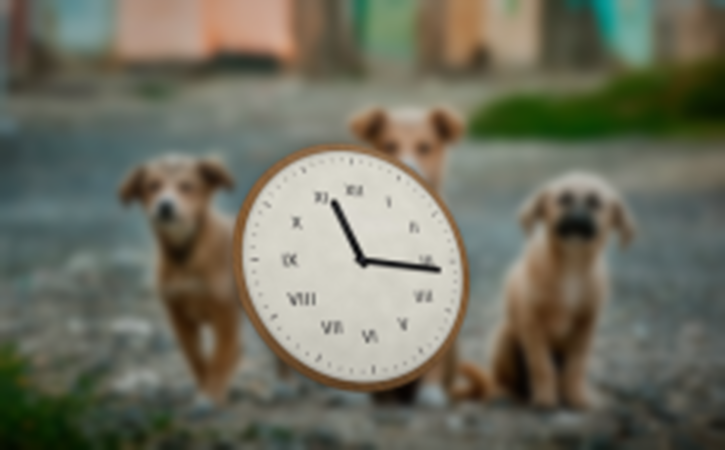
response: 11 h 16 min
